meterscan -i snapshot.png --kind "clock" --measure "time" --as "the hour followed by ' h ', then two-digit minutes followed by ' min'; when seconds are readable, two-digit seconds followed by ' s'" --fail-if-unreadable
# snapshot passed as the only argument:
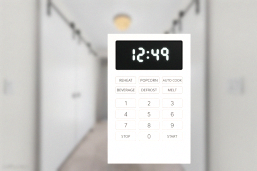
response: 12 h 49 min
